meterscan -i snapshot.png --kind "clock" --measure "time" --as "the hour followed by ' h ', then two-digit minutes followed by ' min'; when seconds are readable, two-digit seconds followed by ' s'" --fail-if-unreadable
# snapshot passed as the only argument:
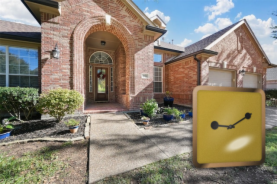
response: 9 h 10 min
